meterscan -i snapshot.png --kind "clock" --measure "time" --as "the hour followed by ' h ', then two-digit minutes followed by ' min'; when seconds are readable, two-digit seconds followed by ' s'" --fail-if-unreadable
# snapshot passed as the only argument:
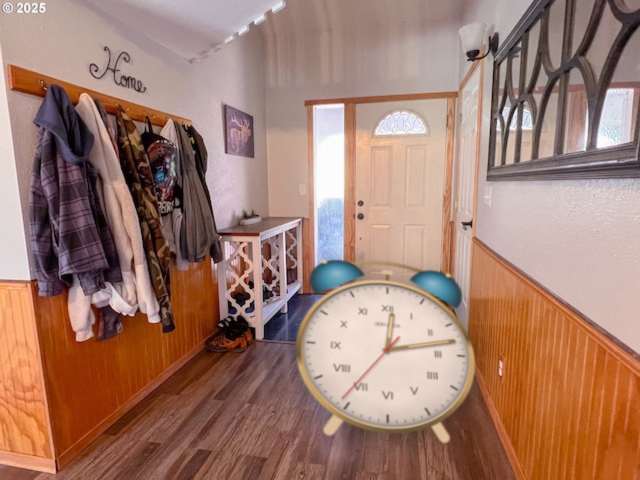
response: 12 h 12 min 36 s
